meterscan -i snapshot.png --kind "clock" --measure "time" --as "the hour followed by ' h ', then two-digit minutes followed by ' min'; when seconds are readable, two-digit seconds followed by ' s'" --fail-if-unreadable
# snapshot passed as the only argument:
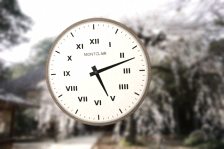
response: 5 h 12 min
